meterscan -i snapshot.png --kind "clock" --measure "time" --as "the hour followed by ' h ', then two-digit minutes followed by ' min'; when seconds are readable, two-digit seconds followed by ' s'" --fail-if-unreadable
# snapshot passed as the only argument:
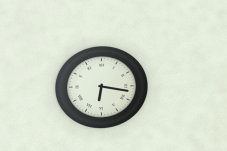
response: 6 h 17 min
